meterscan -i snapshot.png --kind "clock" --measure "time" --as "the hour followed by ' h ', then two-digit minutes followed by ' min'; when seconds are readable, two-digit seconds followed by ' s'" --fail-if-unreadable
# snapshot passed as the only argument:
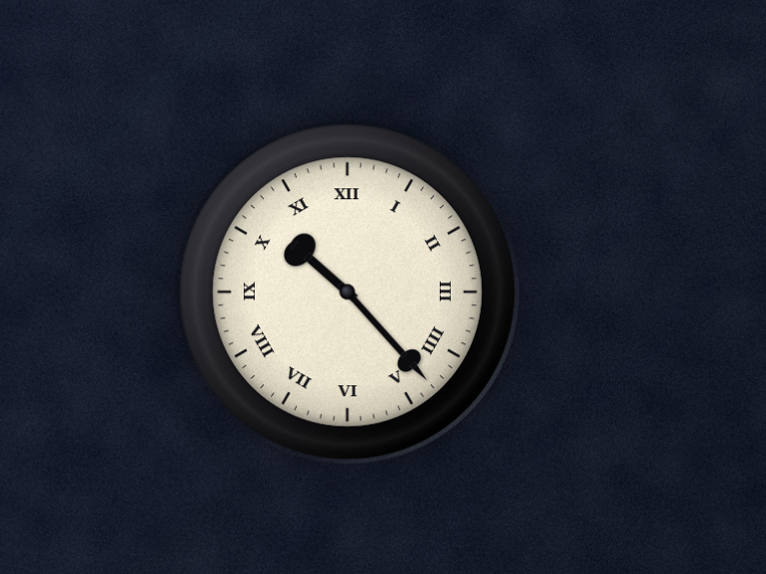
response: 10 h 23 min
